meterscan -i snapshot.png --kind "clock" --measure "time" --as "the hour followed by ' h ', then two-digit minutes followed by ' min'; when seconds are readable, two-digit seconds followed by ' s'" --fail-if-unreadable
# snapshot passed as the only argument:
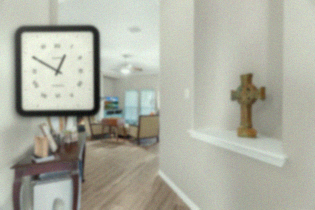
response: 12 h 50 min
